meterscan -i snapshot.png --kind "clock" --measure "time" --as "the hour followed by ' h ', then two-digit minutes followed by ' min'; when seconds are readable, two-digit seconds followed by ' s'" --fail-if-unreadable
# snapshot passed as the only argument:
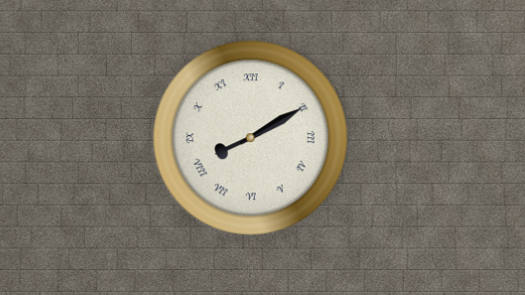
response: 8 h 10 min
